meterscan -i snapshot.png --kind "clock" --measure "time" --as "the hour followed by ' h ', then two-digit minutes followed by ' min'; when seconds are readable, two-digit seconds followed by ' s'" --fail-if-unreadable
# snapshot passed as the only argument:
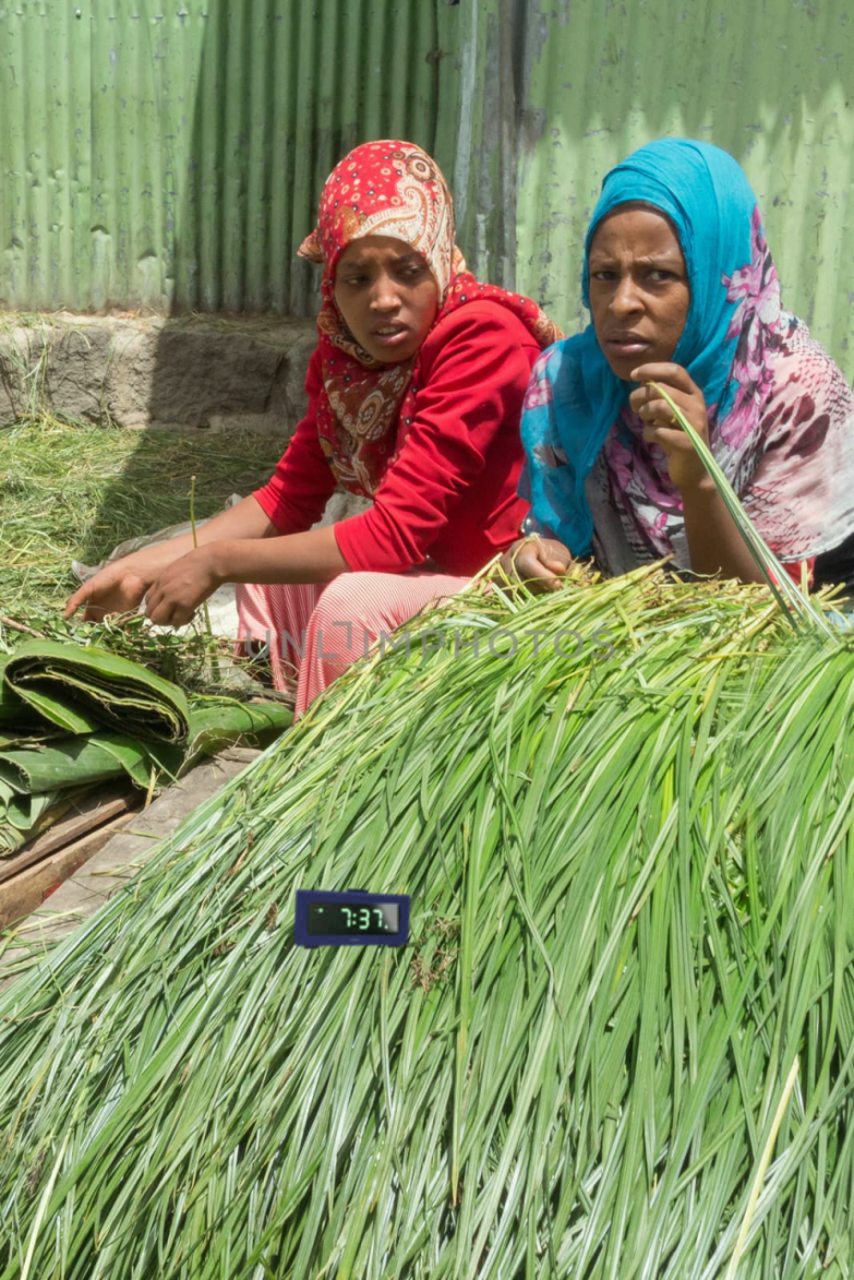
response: 7 h 37 min
